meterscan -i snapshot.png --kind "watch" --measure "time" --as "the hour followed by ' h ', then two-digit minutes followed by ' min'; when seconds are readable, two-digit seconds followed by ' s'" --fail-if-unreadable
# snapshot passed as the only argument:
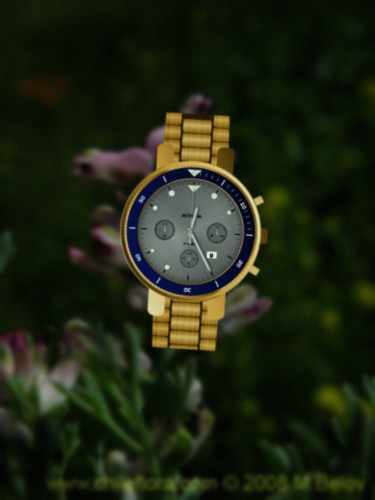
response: 12 h 25 min
